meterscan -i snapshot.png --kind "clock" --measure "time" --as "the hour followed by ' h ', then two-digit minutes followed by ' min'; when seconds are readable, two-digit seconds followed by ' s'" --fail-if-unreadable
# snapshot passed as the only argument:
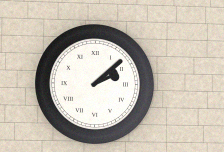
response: 2 h 08 min
